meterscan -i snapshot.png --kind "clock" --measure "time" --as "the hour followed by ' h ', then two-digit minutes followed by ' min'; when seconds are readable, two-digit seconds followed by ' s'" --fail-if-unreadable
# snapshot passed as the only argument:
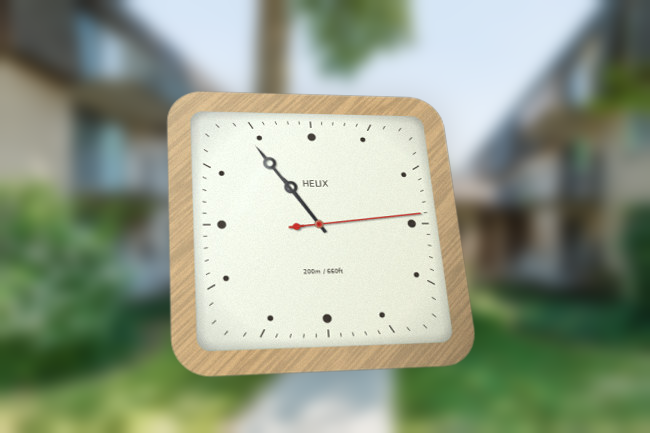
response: 10 h 54 min 14 s
